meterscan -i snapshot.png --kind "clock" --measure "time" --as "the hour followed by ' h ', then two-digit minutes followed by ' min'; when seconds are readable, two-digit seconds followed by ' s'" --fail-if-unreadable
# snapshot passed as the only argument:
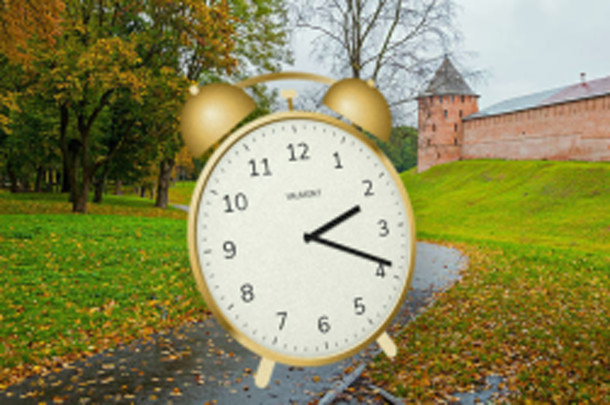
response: 2 h 19 min
